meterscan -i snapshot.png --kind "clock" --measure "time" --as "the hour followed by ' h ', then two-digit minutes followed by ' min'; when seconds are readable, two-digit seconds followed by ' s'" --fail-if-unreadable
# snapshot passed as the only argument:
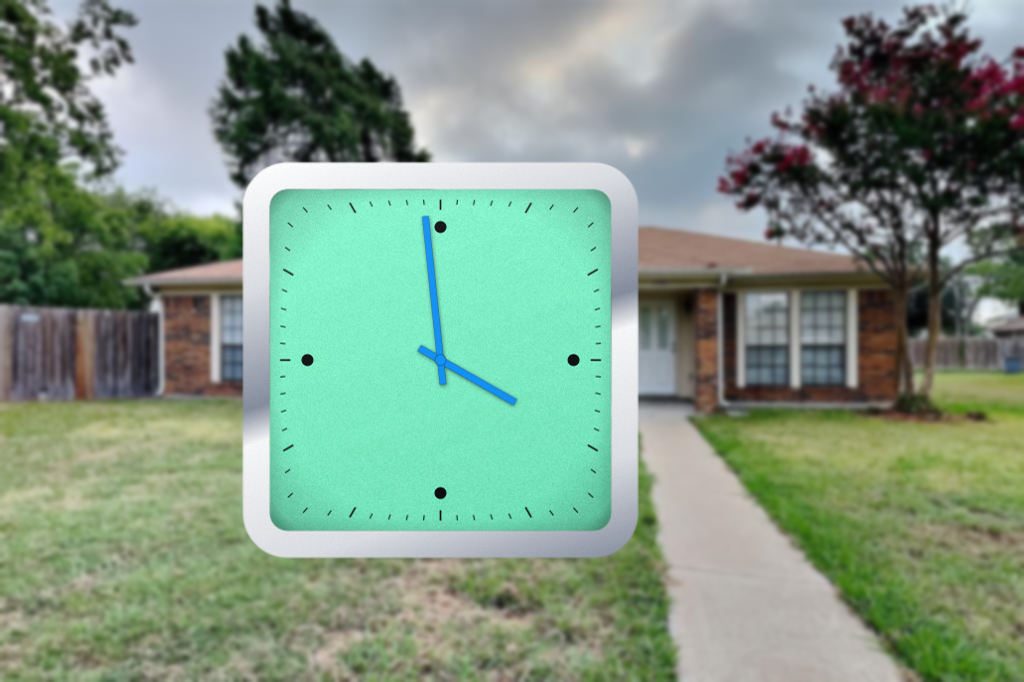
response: 3 h 59 min
